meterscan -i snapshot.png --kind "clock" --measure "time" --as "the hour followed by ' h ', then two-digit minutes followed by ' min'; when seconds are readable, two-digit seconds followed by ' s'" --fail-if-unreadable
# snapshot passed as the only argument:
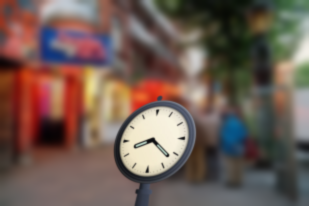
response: 8 h 22 min
